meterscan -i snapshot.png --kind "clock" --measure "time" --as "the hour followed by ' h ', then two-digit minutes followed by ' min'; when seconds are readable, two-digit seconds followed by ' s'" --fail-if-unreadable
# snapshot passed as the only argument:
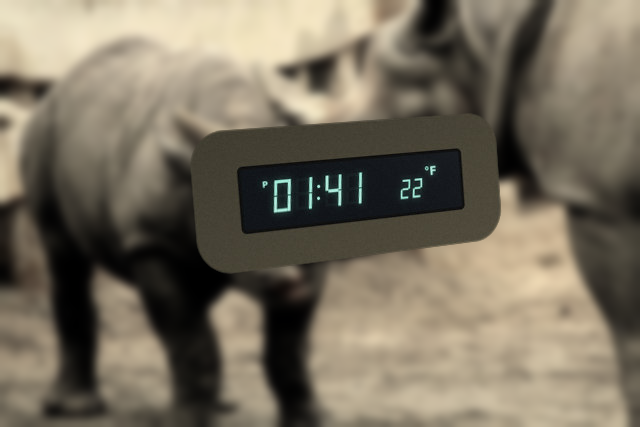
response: 1 h 41 min
